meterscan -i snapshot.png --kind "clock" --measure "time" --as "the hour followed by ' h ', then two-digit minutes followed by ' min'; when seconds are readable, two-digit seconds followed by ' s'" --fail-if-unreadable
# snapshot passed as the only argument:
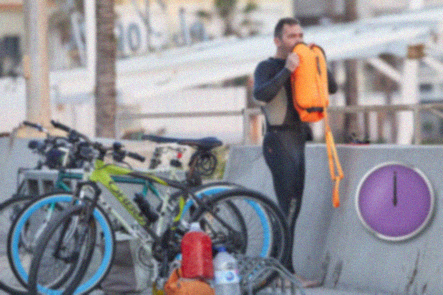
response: 12 h 00 min
